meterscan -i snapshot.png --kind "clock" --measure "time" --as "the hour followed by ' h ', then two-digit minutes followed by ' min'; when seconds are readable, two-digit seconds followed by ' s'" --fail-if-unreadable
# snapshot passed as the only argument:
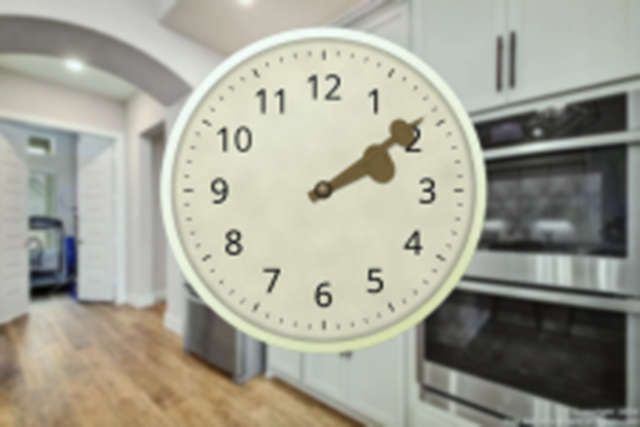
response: 2 h 09 min
